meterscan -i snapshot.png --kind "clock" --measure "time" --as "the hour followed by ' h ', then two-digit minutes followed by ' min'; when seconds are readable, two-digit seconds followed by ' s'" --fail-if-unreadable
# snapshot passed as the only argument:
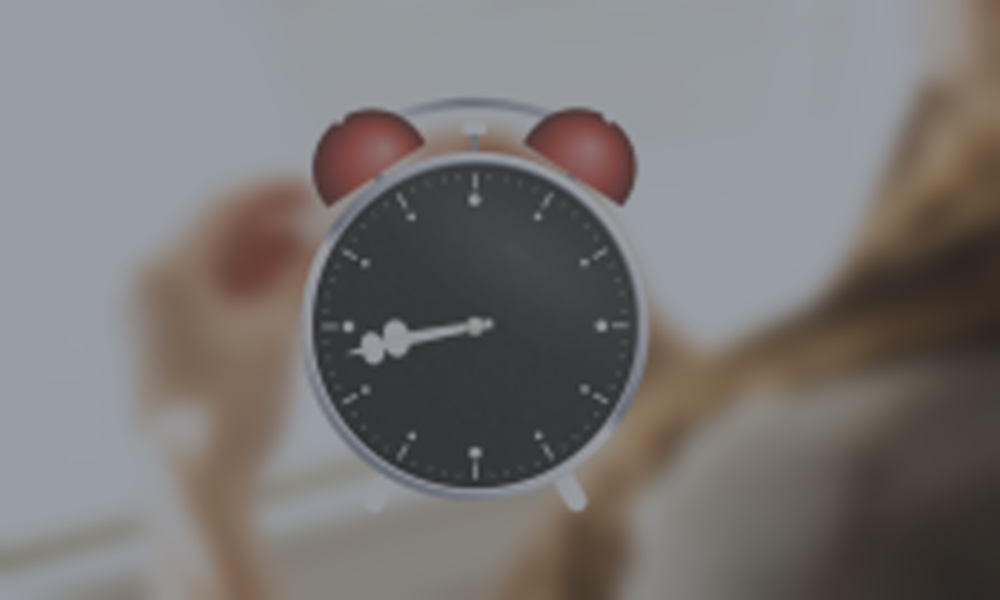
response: 8 h 43 min
